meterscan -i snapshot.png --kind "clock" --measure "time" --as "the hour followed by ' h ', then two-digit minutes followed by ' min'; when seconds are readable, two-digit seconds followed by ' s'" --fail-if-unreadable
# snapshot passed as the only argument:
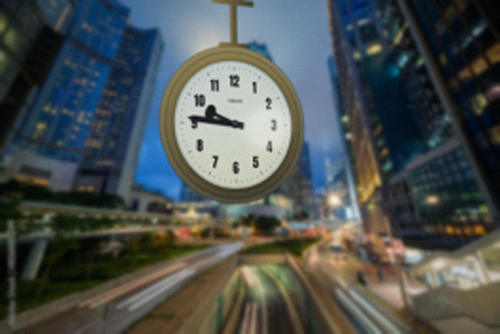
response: 9 h 46 min
